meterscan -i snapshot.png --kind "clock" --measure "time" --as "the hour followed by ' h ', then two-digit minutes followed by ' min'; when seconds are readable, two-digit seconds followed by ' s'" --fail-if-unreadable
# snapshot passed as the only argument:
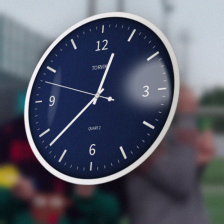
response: 12 h 37 min 48 s
